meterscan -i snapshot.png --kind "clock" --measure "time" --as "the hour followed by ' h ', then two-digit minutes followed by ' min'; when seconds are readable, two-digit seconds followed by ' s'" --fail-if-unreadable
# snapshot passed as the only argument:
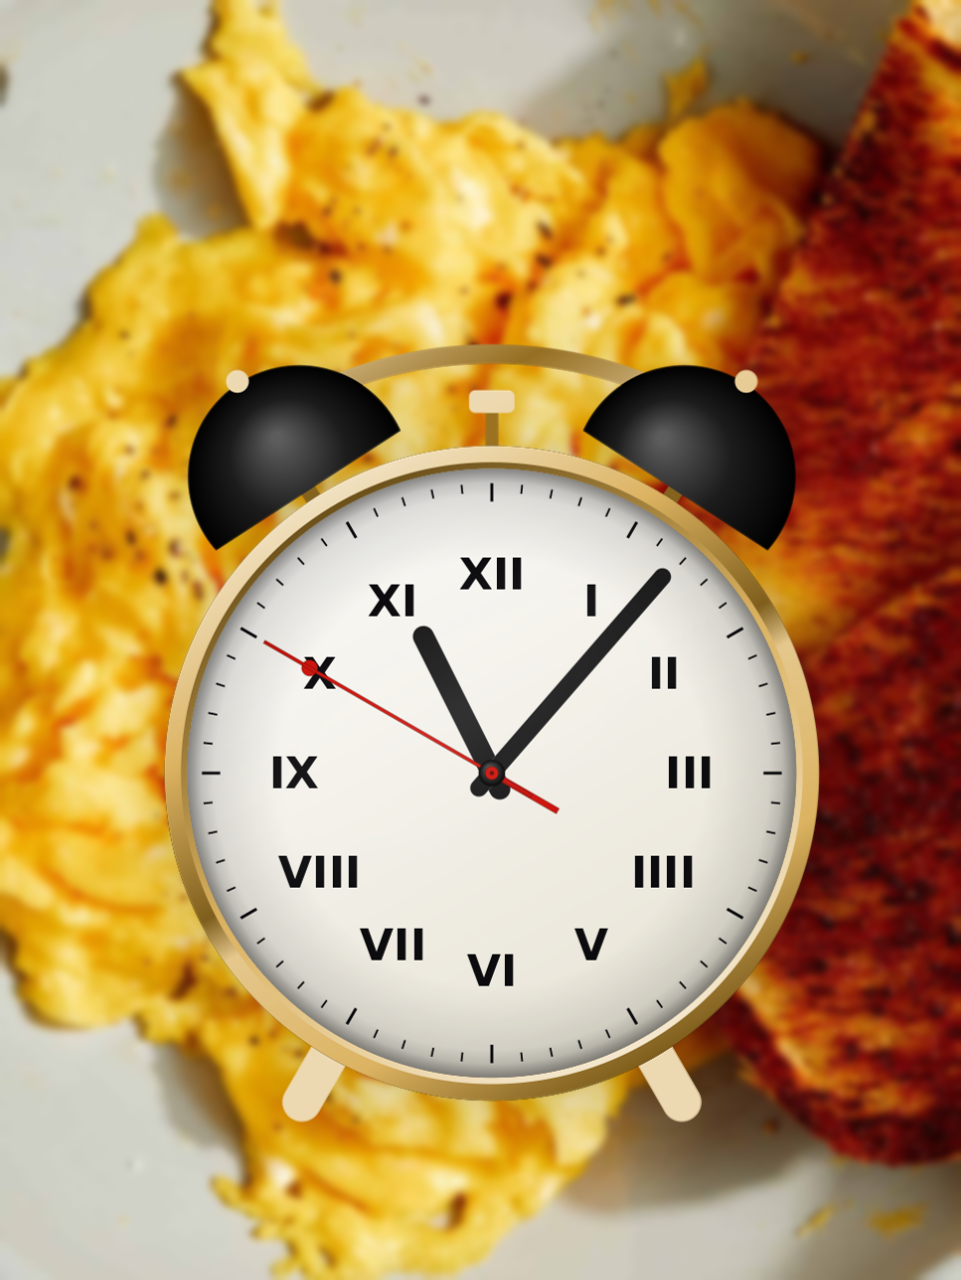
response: 11 h 06 min 50 s
